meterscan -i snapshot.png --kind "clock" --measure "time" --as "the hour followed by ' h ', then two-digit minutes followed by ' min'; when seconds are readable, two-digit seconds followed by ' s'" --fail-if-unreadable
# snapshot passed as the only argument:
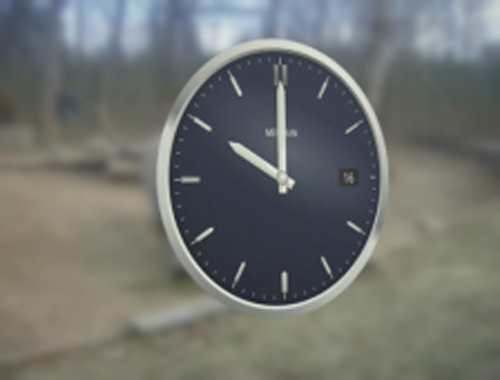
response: 10 h 00 min
